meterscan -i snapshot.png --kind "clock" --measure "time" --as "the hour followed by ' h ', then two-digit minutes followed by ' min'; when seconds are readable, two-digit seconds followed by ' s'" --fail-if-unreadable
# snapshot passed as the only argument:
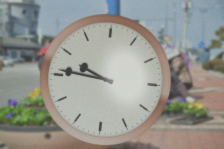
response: 9 h 46 min
